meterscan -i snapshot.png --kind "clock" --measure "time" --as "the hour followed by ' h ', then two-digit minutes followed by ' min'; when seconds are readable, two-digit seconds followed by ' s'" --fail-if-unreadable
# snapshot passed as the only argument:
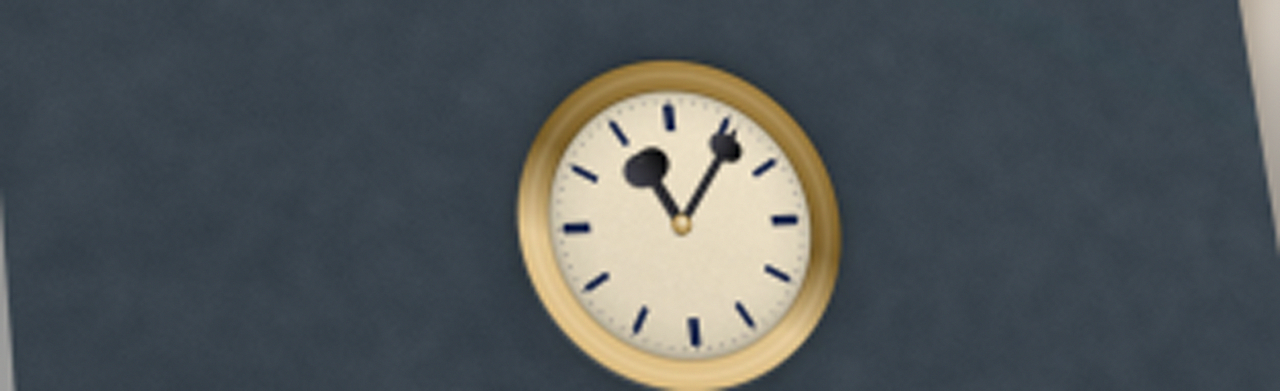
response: 11 h 06 min
